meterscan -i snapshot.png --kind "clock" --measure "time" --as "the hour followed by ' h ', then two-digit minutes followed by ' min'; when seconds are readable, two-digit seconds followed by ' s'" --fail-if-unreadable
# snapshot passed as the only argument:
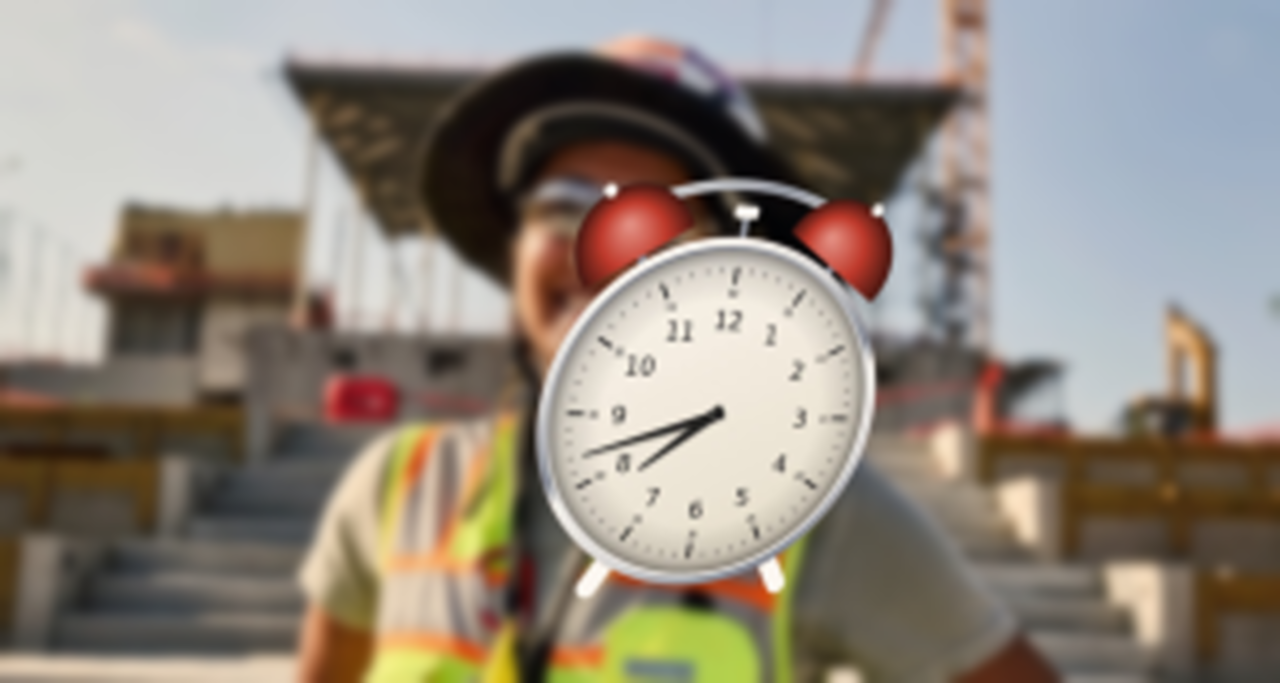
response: 7 h 42 min
